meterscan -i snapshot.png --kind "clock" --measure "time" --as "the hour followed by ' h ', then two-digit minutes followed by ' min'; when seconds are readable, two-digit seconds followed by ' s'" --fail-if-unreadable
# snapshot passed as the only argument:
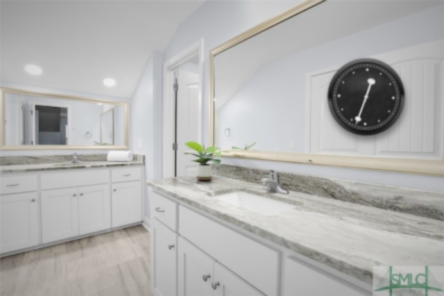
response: 12 h 33 min
